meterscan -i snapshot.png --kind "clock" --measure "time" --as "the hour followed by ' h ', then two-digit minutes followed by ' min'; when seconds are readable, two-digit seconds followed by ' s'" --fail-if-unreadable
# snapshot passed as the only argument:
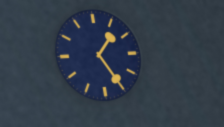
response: 1 h 25 min
